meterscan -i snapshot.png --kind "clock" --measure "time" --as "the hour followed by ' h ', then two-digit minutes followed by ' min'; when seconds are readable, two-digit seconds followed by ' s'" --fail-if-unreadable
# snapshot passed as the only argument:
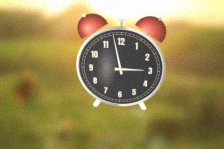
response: 2 h 58 min
